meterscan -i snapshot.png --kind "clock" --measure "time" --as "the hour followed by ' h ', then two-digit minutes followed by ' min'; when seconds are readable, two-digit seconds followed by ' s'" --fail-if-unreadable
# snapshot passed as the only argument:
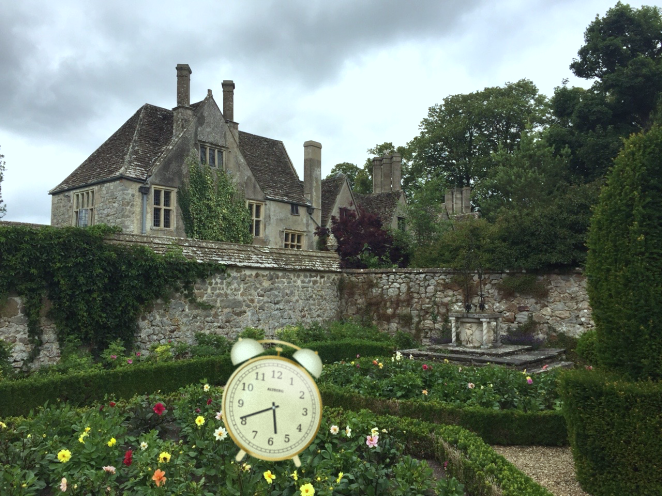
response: 5 h 41 min
